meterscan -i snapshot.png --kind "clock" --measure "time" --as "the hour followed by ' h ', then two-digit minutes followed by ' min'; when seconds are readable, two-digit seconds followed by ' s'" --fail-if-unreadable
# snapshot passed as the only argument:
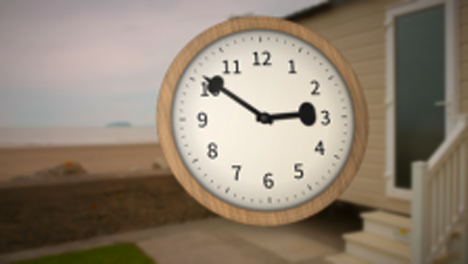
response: 2 h 51 min
